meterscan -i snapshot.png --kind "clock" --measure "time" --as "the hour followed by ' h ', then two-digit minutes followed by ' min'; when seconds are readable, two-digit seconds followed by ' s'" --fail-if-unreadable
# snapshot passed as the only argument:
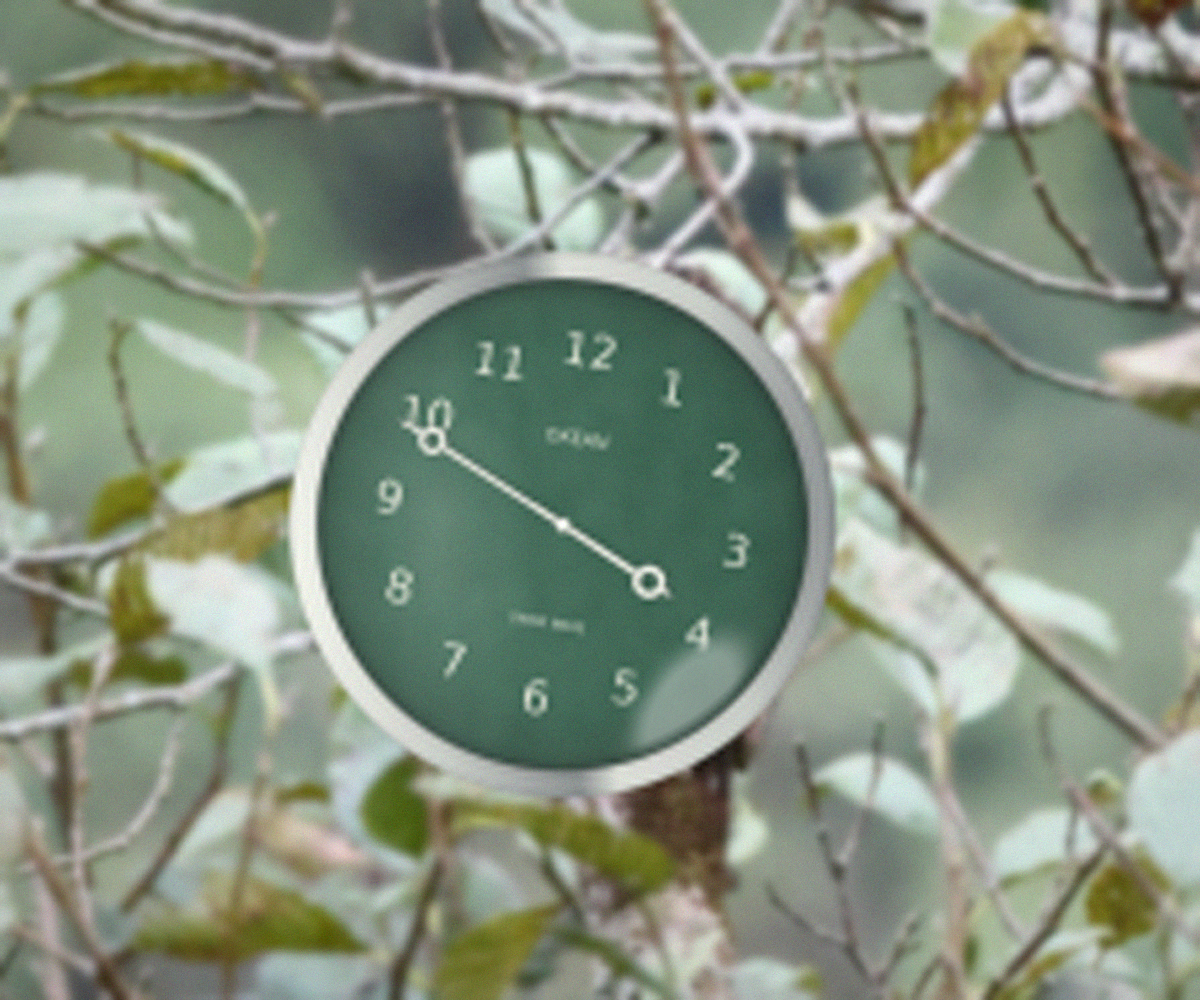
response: 3 h 49 min
